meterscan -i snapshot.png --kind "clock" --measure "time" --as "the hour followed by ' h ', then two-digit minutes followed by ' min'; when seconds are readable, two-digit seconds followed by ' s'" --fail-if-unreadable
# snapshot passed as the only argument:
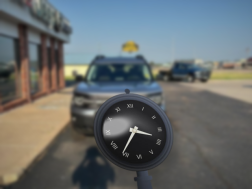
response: 3 h 36 min
